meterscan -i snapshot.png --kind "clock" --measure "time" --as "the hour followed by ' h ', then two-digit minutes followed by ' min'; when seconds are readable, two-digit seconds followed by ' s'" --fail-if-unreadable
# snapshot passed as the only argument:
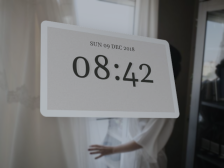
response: 8 h 42 min
